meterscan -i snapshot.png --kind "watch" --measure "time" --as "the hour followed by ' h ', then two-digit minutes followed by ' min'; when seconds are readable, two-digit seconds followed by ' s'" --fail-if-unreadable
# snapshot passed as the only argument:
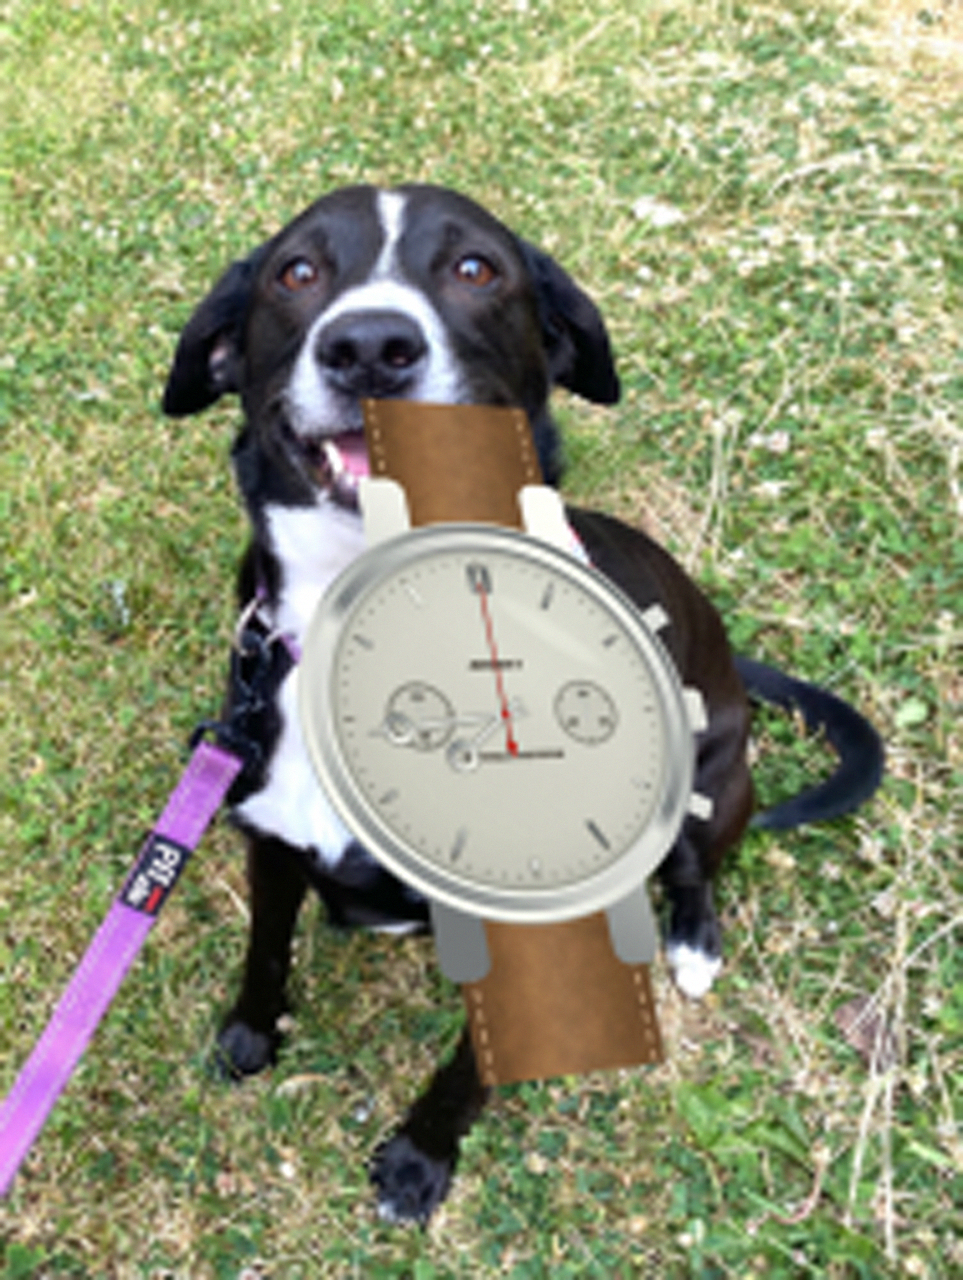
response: 7 h 44 min
